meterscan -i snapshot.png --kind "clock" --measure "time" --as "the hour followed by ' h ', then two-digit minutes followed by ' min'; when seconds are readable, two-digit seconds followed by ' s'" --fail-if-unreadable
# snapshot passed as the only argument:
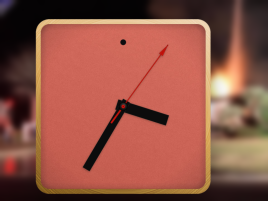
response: 3 h 35 min 06 s
